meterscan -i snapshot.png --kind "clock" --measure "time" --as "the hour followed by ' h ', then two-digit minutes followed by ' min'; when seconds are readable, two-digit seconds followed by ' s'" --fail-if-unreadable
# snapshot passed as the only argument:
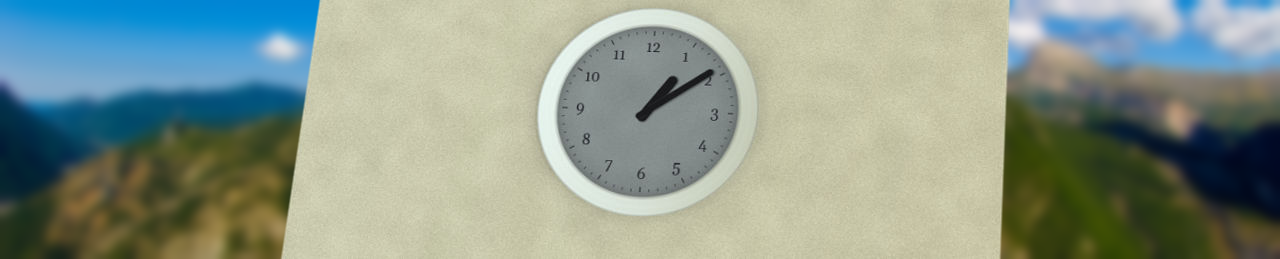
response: 1 h 09 min
